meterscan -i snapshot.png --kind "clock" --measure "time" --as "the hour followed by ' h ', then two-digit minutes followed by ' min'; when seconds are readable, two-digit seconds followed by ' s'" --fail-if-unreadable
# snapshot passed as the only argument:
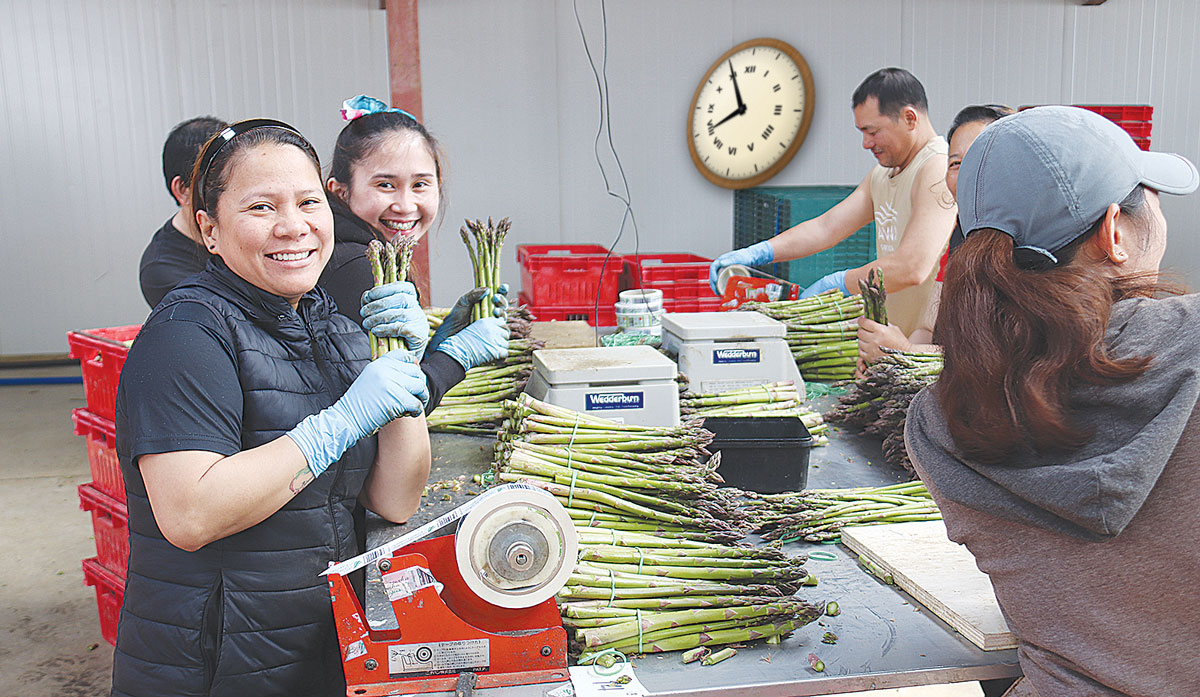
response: 7 h 55 min
